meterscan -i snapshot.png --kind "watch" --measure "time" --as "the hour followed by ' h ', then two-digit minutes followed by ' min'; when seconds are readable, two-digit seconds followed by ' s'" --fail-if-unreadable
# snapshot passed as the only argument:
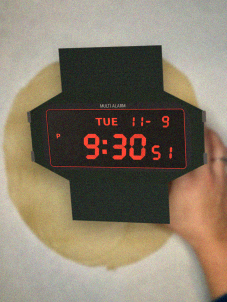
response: 9 h 30 min 51 s
